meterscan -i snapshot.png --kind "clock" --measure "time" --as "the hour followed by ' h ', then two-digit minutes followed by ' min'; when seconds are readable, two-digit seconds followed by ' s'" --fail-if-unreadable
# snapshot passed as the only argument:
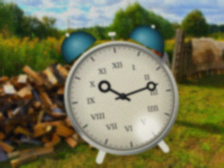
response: 10 h 13 min
